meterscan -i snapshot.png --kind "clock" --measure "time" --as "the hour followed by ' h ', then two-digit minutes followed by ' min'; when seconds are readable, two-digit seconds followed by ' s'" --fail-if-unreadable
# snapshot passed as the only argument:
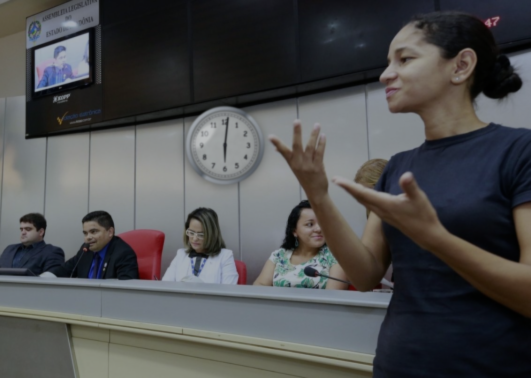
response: 6 h 01 min
